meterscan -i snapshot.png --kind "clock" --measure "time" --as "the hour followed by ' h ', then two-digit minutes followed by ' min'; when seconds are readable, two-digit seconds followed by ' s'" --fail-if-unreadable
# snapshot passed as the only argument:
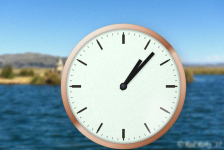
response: 1 h 07 min
